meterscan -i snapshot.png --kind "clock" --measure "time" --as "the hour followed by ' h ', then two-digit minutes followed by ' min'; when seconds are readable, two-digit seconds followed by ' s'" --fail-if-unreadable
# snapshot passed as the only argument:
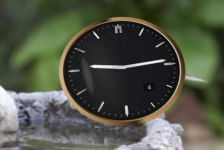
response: 9 h 14 min
